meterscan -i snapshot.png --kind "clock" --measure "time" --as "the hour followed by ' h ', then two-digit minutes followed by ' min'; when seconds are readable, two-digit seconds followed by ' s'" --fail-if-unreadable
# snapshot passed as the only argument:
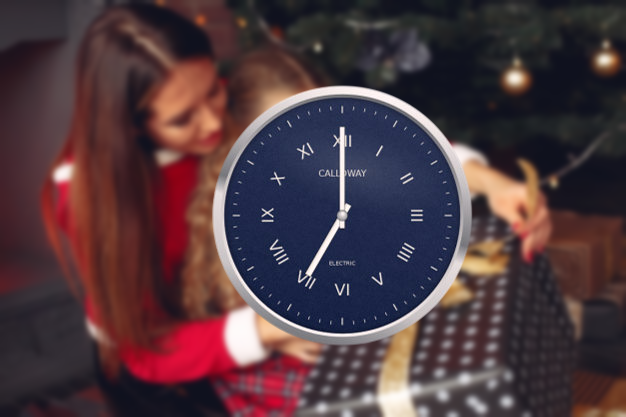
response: 7 h 00 min
